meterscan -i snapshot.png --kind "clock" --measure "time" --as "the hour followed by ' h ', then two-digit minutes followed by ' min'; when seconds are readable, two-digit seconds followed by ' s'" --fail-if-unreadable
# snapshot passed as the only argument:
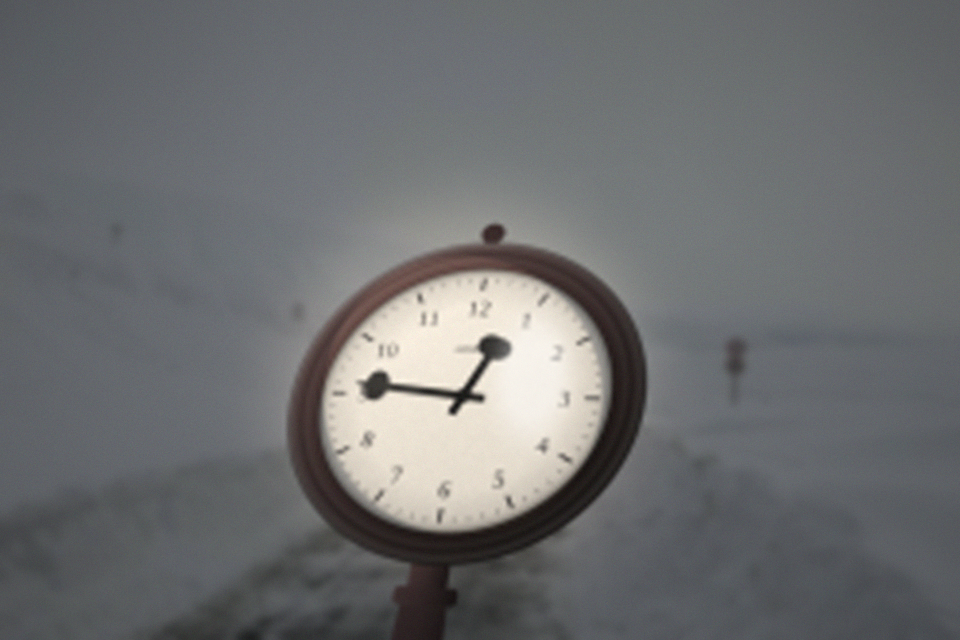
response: 12 h 46 min
